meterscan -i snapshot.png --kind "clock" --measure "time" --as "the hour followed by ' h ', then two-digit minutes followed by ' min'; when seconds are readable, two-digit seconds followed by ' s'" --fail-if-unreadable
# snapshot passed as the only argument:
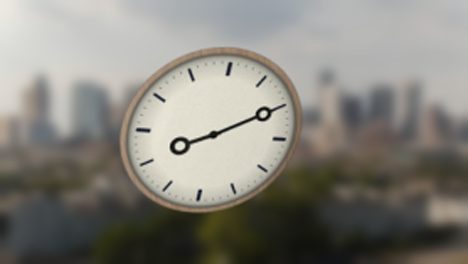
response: 8 h 10 min
